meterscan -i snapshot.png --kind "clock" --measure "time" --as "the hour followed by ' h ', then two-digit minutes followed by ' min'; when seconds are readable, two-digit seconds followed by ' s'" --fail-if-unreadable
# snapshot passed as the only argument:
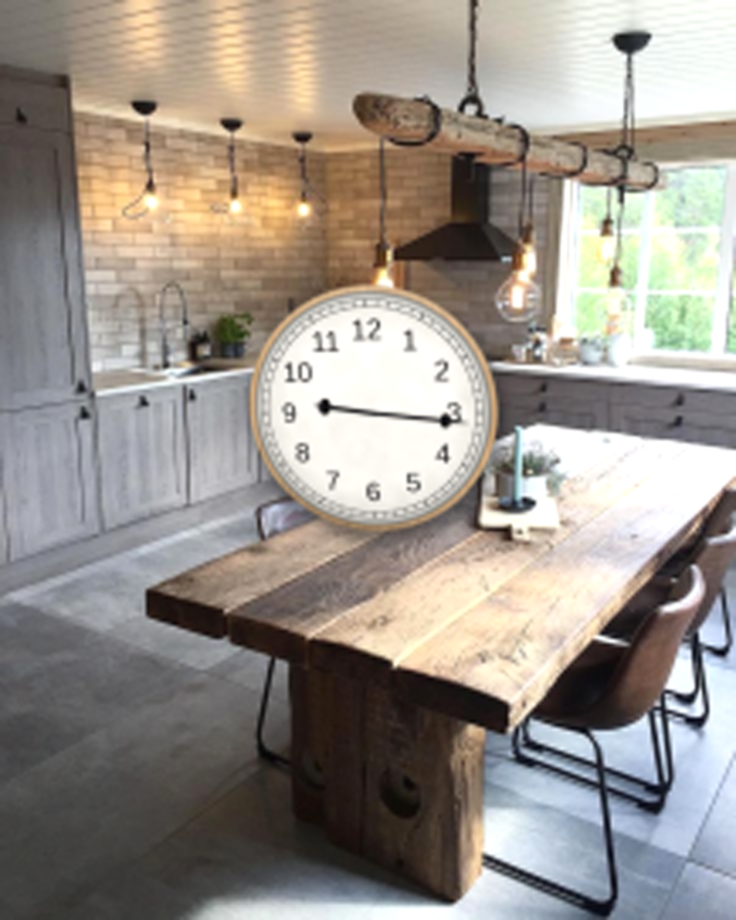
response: 9 h 16 min
